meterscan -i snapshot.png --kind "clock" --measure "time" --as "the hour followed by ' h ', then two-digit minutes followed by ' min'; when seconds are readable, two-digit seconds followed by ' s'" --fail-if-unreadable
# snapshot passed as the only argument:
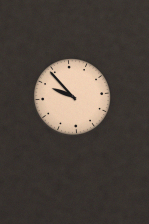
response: 9 h 54 min
